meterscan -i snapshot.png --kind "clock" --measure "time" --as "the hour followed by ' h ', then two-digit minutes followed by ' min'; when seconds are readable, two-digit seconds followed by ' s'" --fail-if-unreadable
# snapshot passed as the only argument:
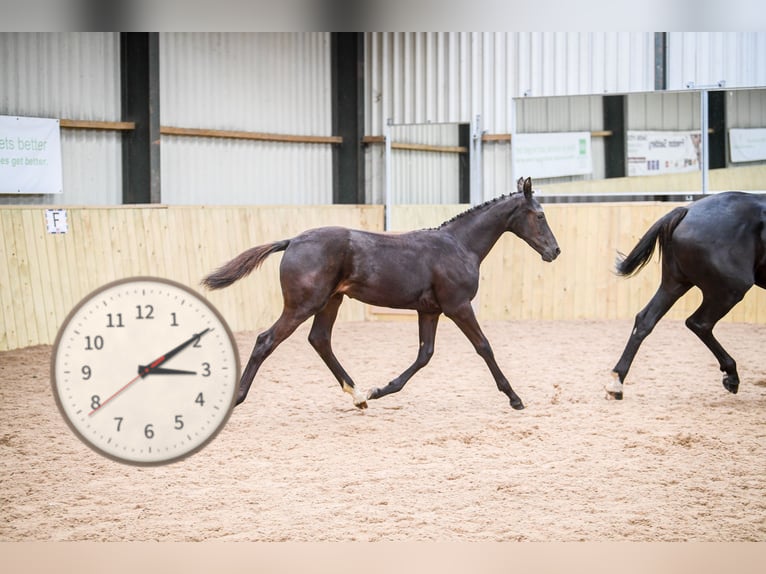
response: 3 h 09 min 39 s
